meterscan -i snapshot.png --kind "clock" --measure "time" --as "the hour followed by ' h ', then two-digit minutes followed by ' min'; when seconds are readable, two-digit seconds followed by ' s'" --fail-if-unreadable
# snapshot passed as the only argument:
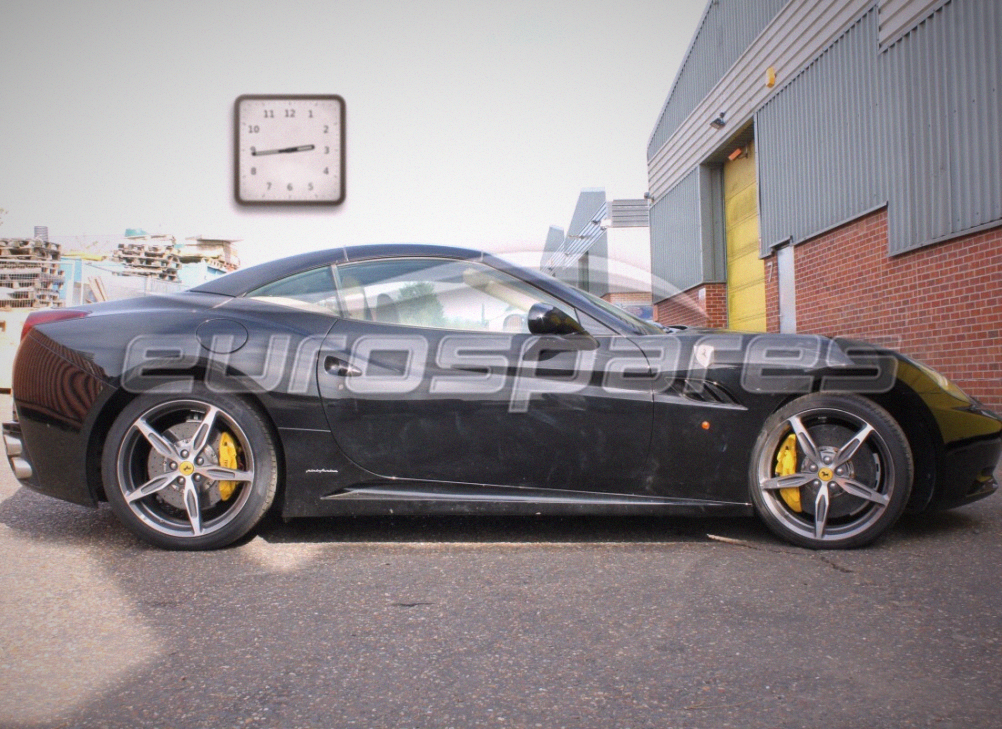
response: 2 h 44 min
